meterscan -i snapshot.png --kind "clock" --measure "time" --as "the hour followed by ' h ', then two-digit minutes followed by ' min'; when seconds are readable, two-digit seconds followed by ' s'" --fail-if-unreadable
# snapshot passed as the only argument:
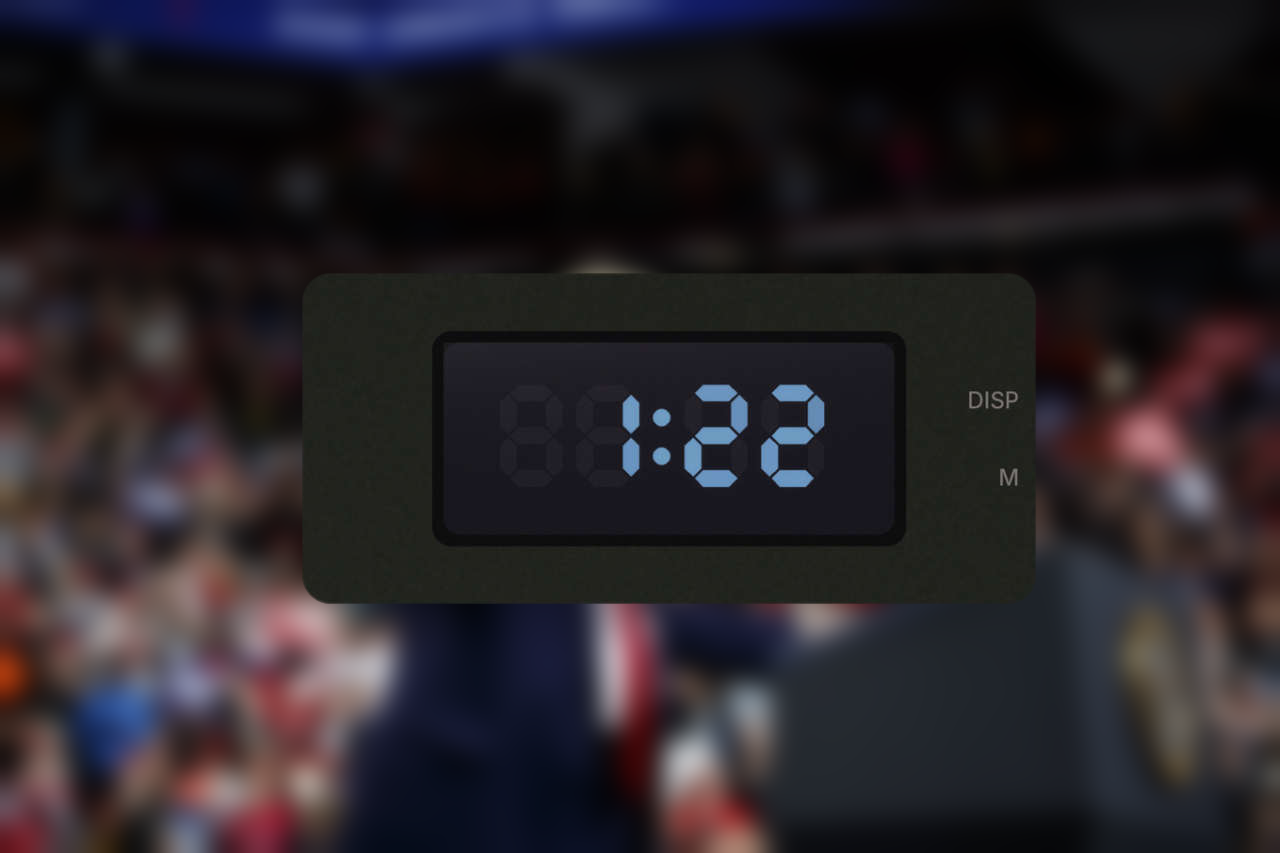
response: 1 h 22 min
